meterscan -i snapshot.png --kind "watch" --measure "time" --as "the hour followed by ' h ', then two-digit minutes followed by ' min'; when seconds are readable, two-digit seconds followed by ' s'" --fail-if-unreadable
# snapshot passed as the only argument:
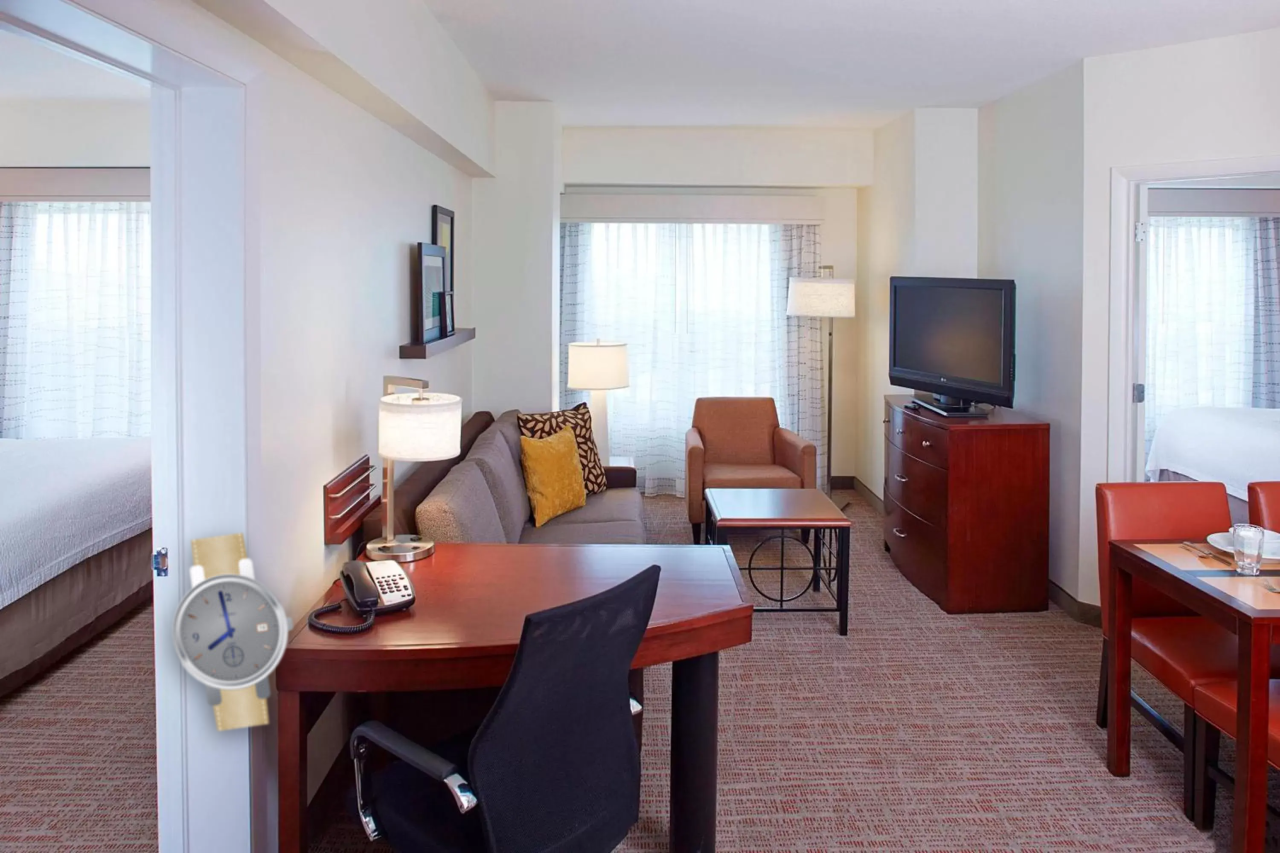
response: 7 h 59 min
